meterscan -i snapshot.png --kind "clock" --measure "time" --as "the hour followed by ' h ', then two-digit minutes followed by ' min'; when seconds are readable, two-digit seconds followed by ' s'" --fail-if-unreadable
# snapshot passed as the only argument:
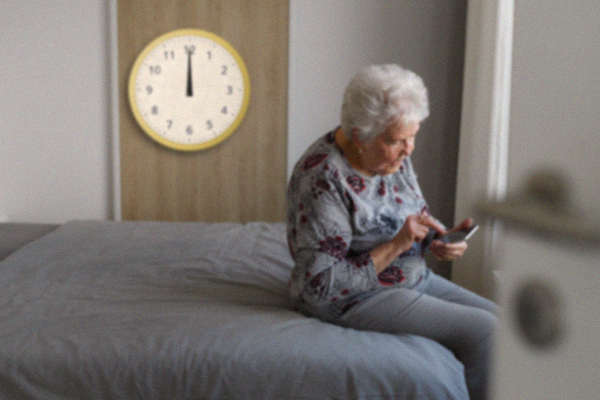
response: 12 h 00 min
